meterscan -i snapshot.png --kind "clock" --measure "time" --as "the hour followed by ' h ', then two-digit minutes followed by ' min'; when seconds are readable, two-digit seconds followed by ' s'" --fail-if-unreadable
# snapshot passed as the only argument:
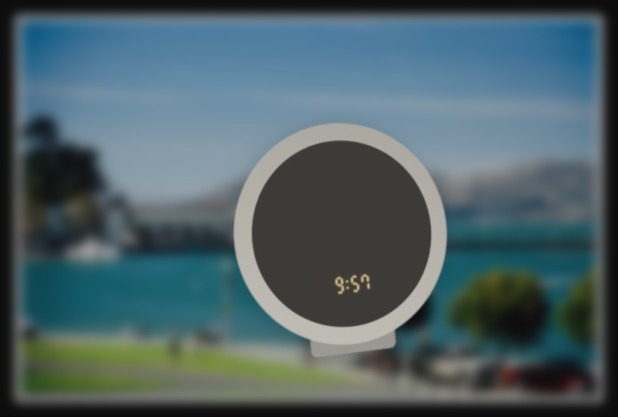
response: 9 h 57 min
